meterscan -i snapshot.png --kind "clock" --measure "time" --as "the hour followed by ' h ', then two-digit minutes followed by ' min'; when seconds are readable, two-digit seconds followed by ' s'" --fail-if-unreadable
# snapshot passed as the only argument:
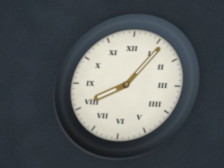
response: 8 h 06 min
